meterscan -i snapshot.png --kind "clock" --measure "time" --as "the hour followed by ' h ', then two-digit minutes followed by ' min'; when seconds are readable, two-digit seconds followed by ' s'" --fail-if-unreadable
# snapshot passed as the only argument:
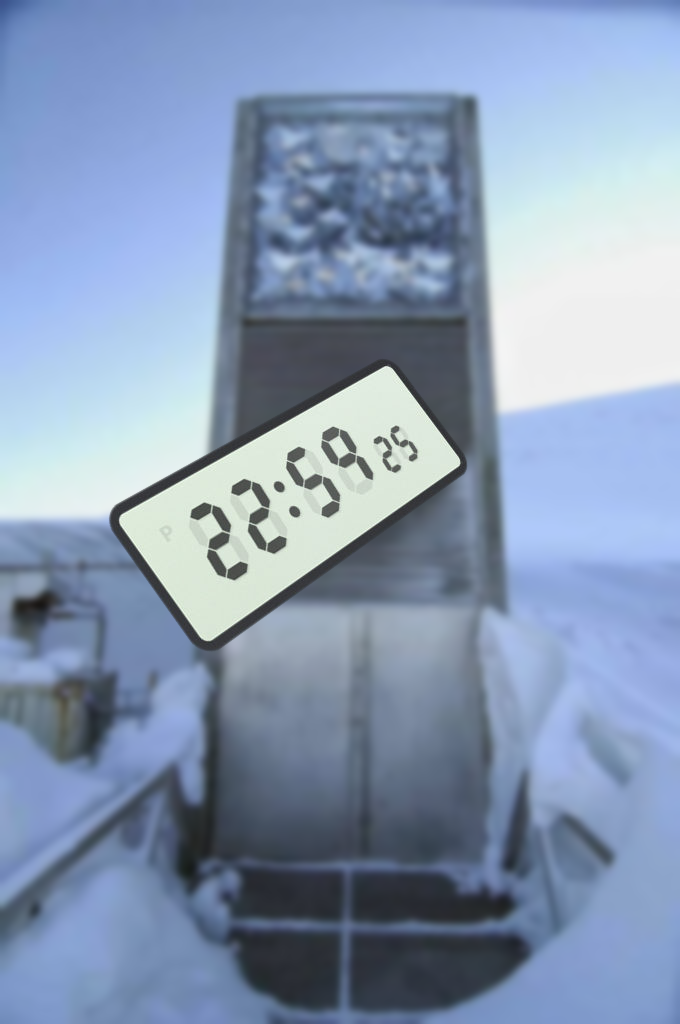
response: 22 h 59 min 25 s
